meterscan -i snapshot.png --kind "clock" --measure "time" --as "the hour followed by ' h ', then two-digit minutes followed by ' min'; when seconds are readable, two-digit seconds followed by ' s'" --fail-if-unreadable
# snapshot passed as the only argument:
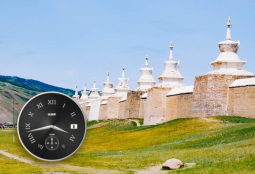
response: 3 h 43 min
